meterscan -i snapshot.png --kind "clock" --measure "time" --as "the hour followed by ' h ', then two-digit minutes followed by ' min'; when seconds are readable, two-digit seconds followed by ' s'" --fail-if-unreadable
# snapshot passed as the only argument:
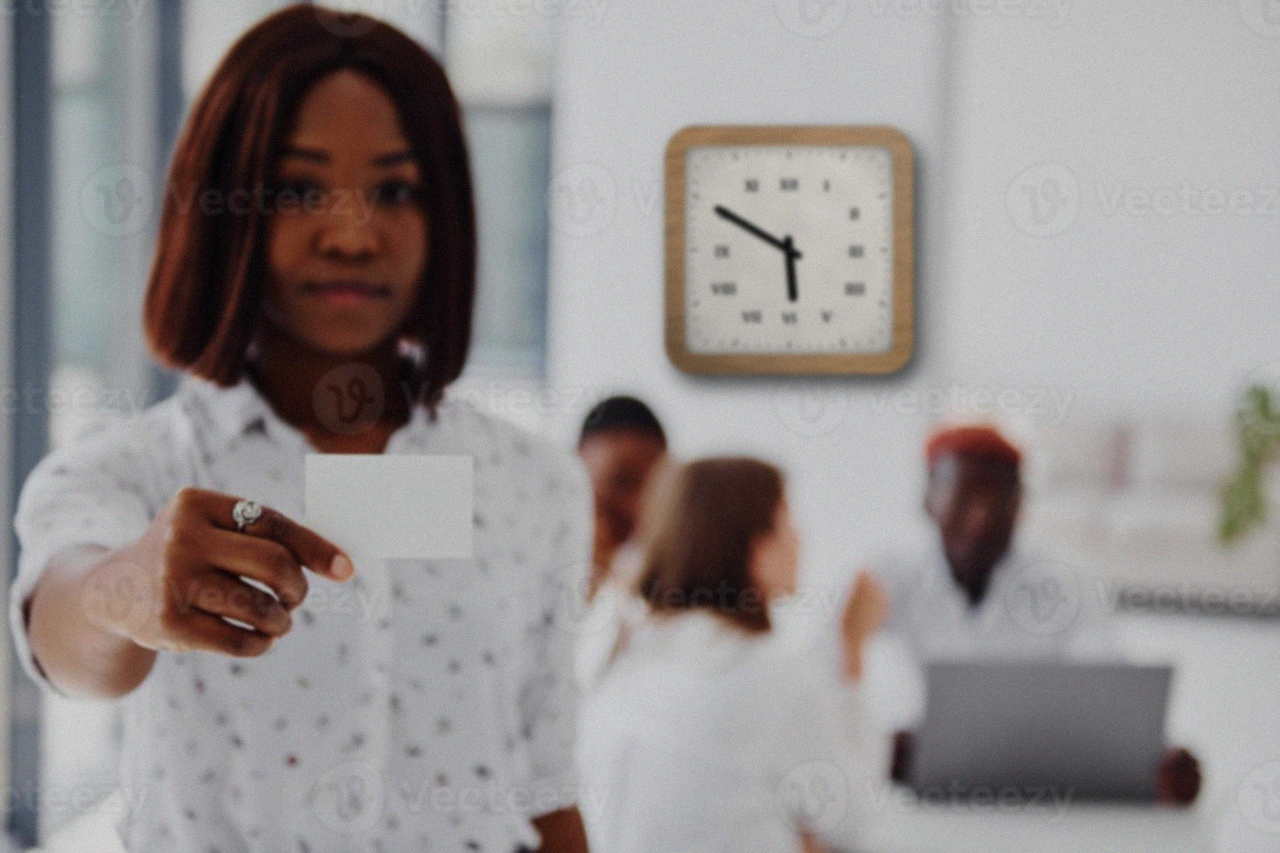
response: 5 h 50 min
